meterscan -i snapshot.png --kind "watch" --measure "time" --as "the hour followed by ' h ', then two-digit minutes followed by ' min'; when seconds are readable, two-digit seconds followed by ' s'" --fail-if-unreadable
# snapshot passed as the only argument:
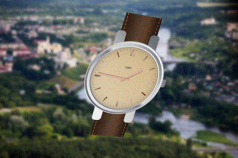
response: 1 h 46 min
